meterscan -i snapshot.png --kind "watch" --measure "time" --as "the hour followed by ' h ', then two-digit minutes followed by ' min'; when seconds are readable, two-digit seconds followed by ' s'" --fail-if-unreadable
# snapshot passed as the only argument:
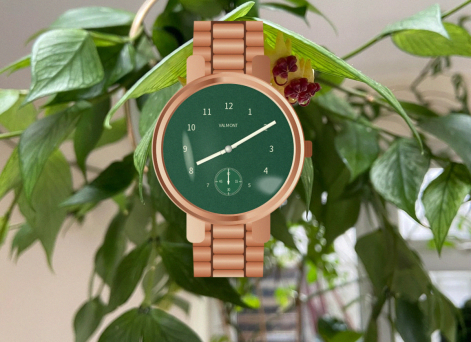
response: 8 h 10 min
